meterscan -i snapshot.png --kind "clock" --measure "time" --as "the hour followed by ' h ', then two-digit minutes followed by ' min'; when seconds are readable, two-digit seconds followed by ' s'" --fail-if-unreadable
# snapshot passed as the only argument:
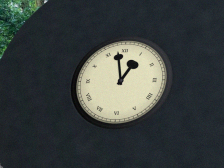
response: 12 h 58 min
